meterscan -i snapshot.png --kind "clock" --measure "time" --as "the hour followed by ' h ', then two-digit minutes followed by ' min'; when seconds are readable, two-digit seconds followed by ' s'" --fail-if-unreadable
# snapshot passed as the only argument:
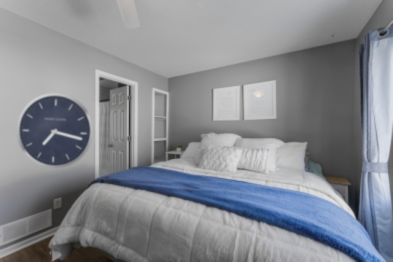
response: 7 h 17 min
